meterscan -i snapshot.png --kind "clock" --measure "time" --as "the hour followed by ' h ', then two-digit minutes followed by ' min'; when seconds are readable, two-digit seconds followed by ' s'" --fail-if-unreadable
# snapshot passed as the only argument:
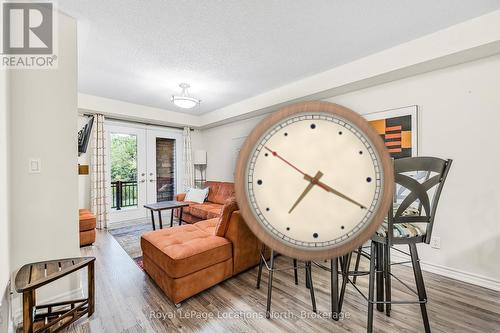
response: 7 h 19 min 51 s
